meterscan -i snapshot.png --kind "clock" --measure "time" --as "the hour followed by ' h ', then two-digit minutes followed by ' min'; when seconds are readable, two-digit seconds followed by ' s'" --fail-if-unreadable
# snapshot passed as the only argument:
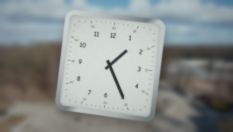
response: 1 h 25 min
